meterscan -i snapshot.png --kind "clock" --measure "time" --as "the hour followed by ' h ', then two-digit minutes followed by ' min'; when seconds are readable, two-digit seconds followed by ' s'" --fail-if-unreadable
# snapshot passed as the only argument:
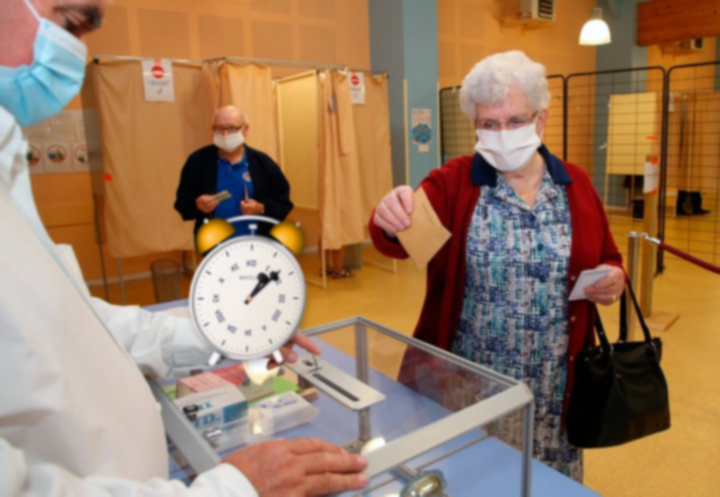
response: 1 h 08 min
